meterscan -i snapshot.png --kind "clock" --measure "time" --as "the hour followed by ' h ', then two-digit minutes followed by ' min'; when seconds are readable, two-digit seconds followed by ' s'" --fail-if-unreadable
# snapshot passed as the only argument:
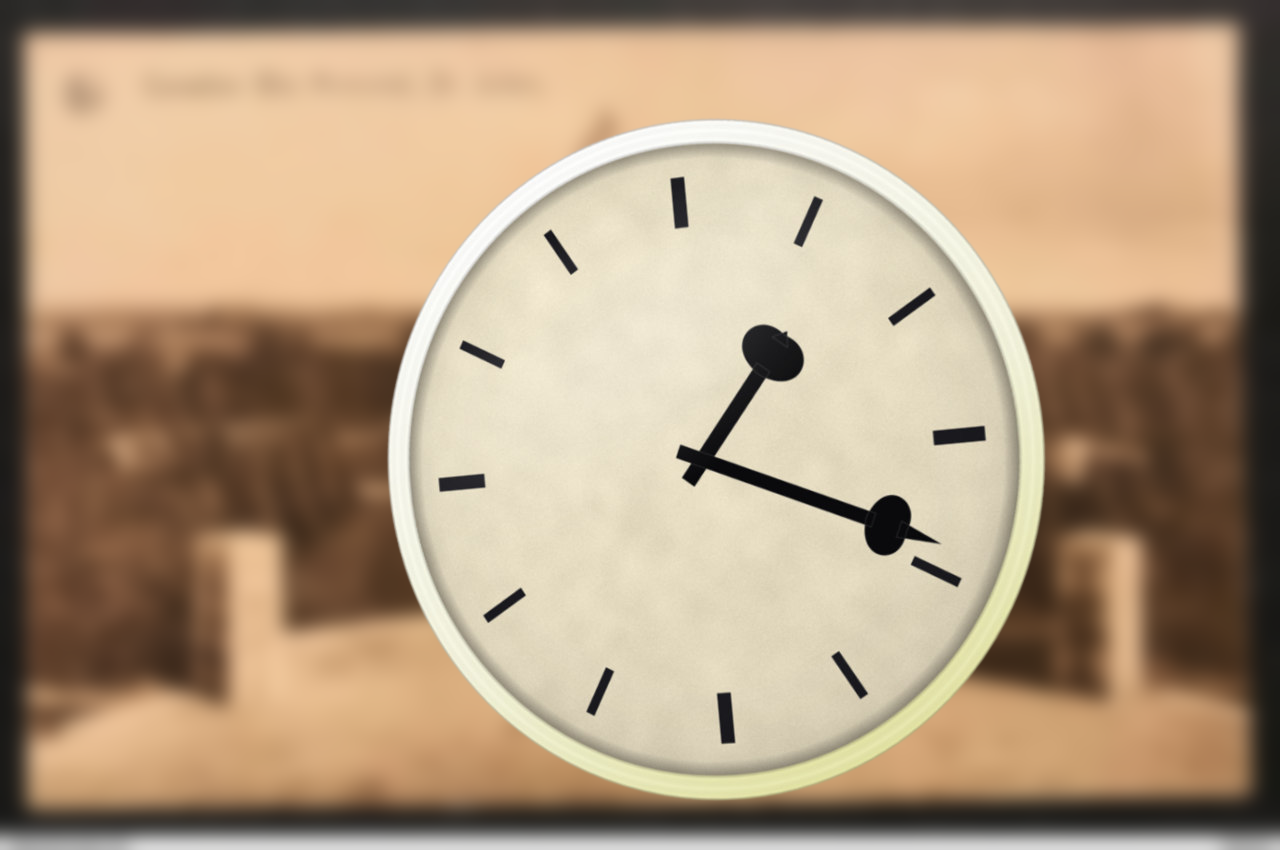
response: 1 h 19 min
